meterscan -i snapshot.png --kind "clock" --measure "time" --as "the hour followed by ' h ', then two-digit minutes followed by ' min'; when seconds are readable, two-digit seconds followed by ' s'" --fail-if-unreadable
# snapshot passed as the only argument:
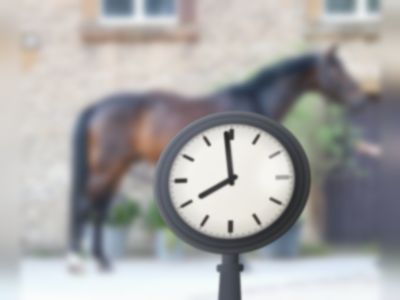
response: 7 h 59 min
